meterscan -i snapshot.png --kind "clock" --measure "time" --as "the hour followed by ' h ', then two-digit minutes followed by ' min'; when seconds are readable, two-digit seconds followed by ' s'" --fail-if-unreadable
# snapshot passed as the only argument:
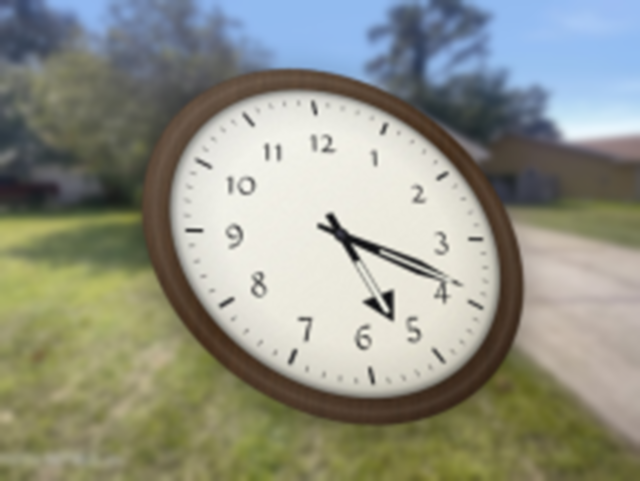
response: 5 h 19 min
